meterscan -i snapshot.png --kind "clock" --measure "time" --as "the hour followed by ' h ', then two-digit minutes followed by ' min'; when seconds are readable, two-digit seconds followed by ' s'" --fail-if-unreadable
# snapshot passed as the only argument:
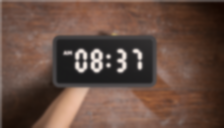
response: 8 h 37 min
